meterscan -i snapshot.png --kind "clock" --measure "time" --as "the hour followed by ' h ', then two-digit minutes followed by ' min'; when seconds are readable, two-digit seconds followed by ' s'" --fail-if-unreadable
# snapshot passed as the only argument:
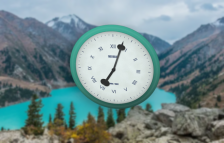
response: 7 h 03 min
